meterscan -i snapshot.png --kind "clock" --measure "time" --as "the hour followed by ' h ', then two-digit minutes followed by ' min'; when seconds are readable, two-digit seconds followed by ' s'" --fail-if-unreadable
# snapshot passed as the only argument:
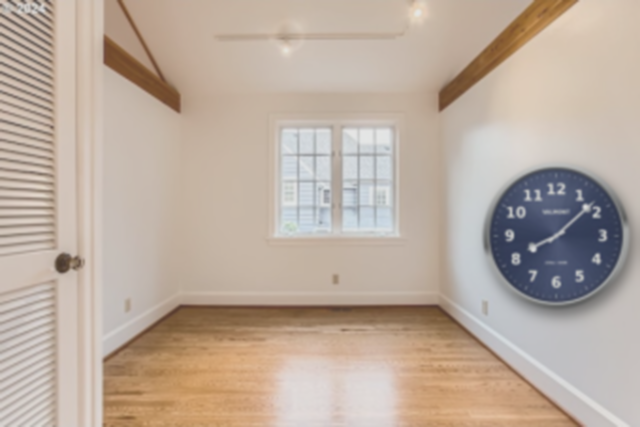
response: 8 h 08 min
